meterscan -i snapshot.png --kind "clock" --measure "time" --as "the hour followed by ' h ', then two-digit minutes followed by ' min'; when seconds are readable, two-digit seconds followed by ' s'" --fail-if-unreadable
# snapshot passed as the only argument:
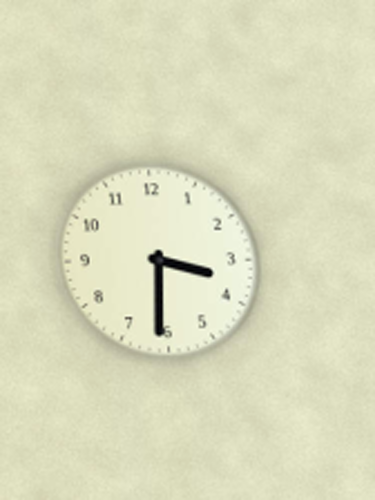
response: 3 h 31 min
